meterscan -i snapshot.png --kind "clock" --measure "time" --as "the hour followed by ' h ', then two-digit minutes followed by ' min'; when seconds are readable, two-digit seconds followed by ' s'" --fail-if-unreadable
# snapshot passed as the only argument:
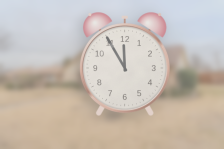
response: 11 h 55 min
